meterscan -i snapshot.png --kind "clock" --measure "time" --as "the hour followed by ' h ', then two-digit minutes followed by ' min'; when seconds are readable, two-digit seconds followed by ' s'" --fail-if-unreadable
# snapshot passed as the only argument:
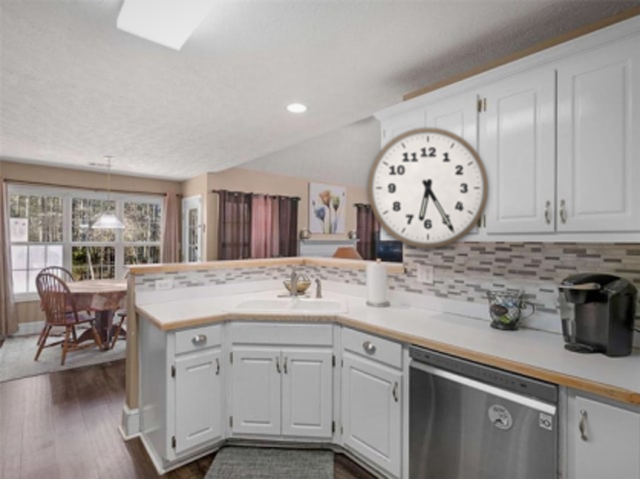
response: 6 h 25 min
